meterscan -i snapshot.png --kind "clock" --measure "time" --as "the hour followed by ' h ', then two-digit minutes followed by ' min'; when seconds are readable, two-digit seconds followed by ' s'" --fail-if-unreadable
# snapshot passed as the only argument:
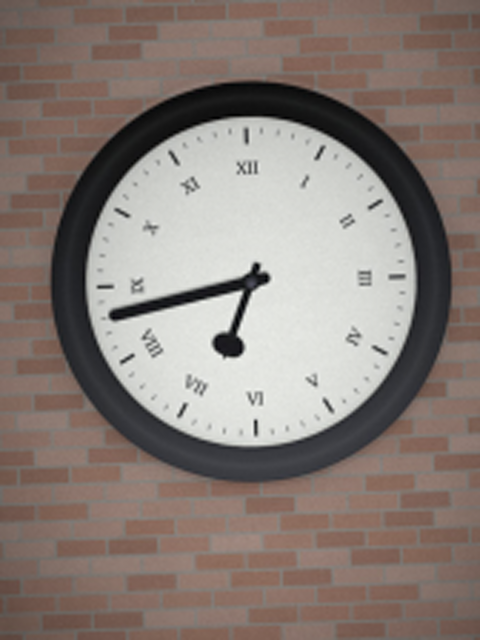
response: 6 h 43 min
